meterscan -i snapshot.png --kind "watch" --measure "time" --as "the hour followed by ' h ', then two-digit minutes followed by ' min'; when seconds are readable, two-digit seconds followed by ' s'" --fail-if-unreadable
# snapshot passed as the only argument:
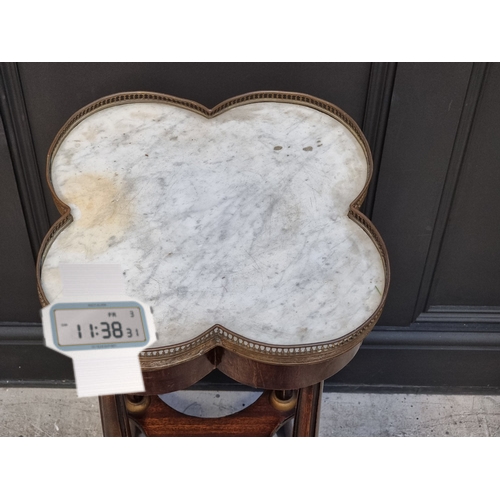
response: 11 h 38 min
